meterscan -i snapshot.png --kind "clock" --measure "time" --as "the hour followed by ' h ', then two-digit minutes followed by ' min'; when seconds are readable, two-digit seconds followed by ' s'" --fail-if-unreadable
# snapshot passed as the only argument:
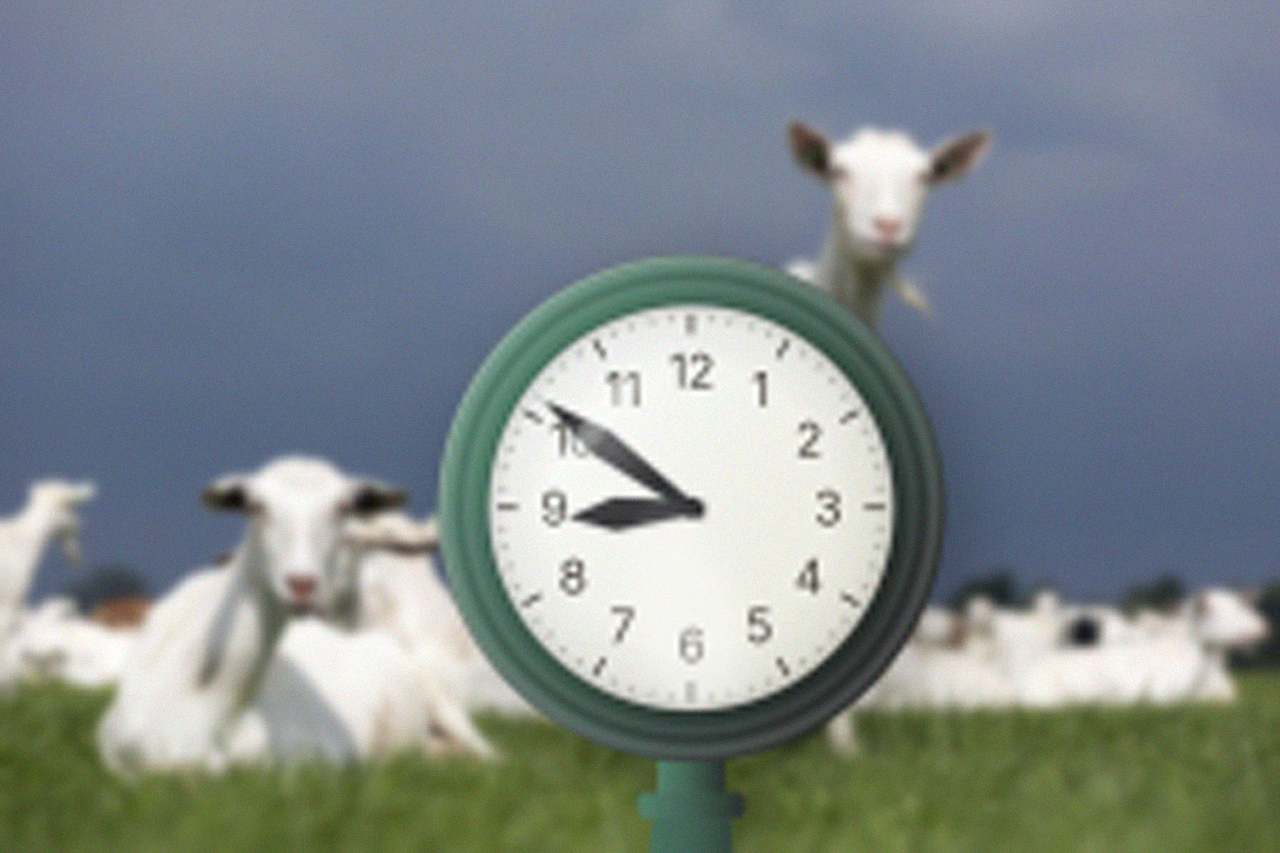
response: 8 h 51 min
